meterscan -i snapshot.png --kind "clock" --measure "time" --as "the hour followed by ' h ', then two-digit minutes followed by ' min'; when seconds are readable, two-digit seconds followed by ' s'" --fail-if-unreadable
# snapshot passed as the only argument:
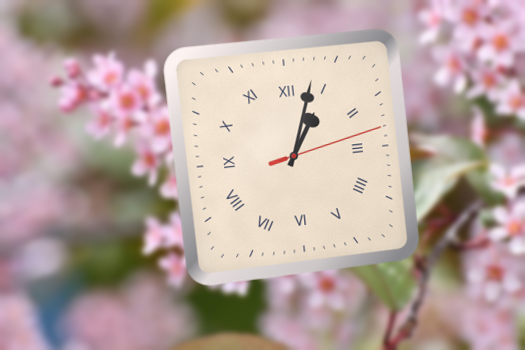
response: 1 h 03 min 13 s
